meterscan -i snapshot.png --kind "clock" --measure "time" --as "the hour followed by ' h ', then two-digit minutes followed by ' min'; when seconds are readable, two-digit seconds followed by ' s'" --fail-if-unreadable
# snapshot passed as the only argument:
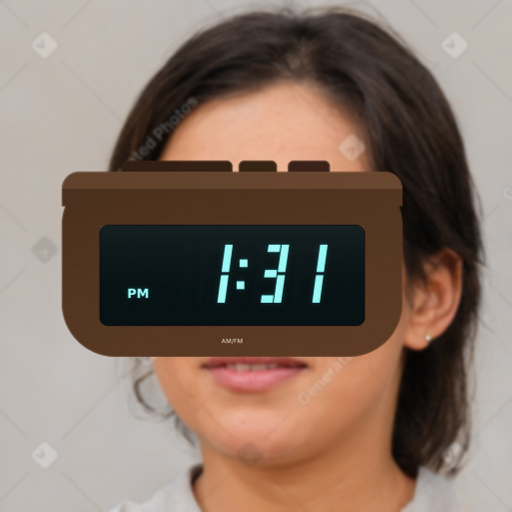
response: 1 h 31 min
